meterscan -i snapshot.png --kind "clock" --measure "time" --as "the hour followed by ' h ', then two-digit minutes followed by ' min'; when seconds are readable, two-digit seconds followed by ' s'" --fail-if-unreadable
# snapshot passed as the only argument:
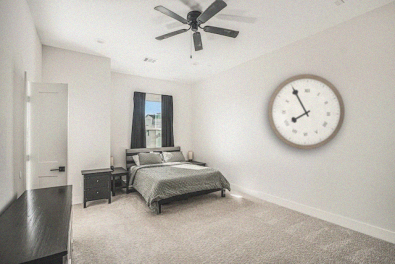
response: 7 h 55 min
